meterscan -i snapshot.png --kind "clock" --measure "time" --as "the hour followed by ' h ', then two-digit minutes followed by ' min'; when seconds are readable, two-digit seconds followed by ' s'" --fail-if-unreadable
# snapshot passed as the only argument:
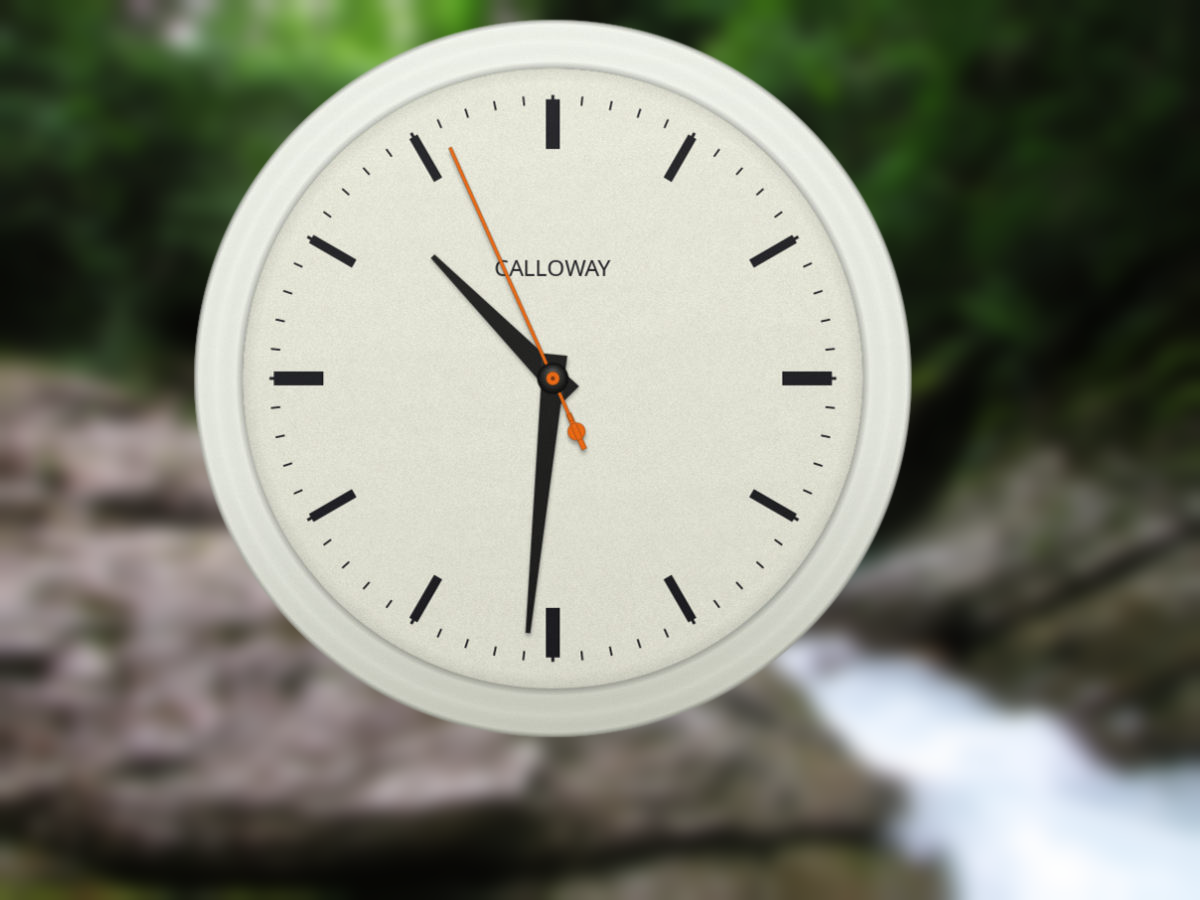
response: 10 h 30 min 56 s
